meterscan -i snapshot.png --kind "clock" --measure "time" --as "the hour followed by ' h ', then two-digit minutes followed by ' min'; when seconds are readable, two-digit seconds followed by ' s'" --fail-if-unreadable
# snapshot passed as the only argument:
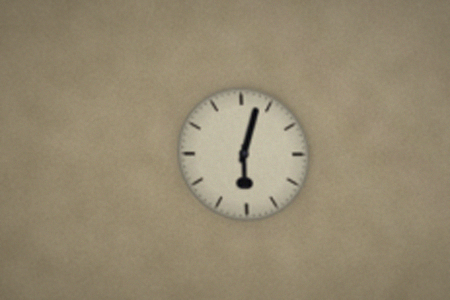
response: 6 h 03 min
